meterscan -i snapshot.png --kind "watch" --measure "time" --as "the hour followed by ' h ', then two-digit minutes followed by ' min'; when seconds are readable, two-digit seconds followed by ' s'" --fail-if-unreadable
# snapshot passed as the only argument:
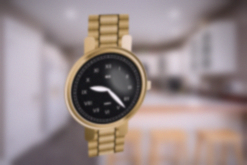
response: 9 h 23 min
